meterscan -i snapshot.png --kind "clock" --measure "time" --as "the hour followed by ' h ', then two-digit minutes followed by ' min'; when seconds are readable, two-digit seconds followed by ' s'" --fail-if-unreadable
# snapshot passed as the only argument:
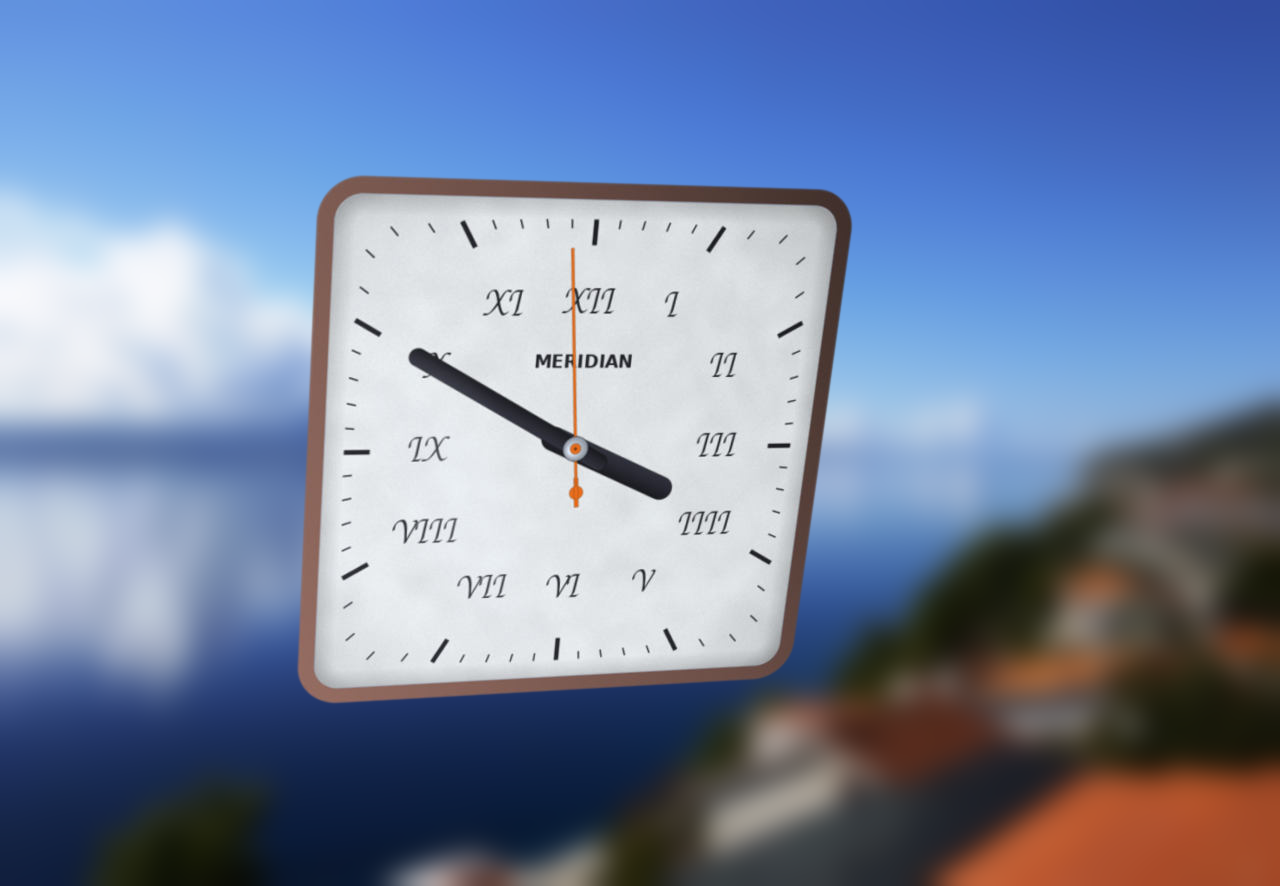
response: 3 h 49 min 59 s
